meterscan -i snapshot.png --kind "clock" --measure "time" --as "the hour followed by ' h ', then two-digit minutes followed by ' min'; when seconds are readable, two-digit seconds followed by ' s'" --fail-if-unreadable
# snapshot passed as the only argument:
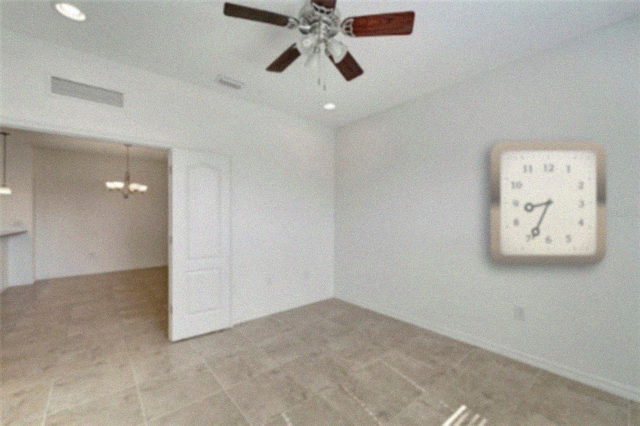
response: 8 h 34 min
